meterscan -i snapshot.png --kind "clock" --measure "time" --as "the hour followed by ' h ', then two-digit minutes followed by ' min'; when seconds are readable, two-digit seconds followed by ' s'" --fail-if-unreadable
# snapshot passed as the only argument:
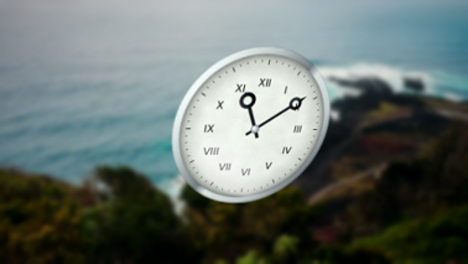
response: 11 h 09 min
